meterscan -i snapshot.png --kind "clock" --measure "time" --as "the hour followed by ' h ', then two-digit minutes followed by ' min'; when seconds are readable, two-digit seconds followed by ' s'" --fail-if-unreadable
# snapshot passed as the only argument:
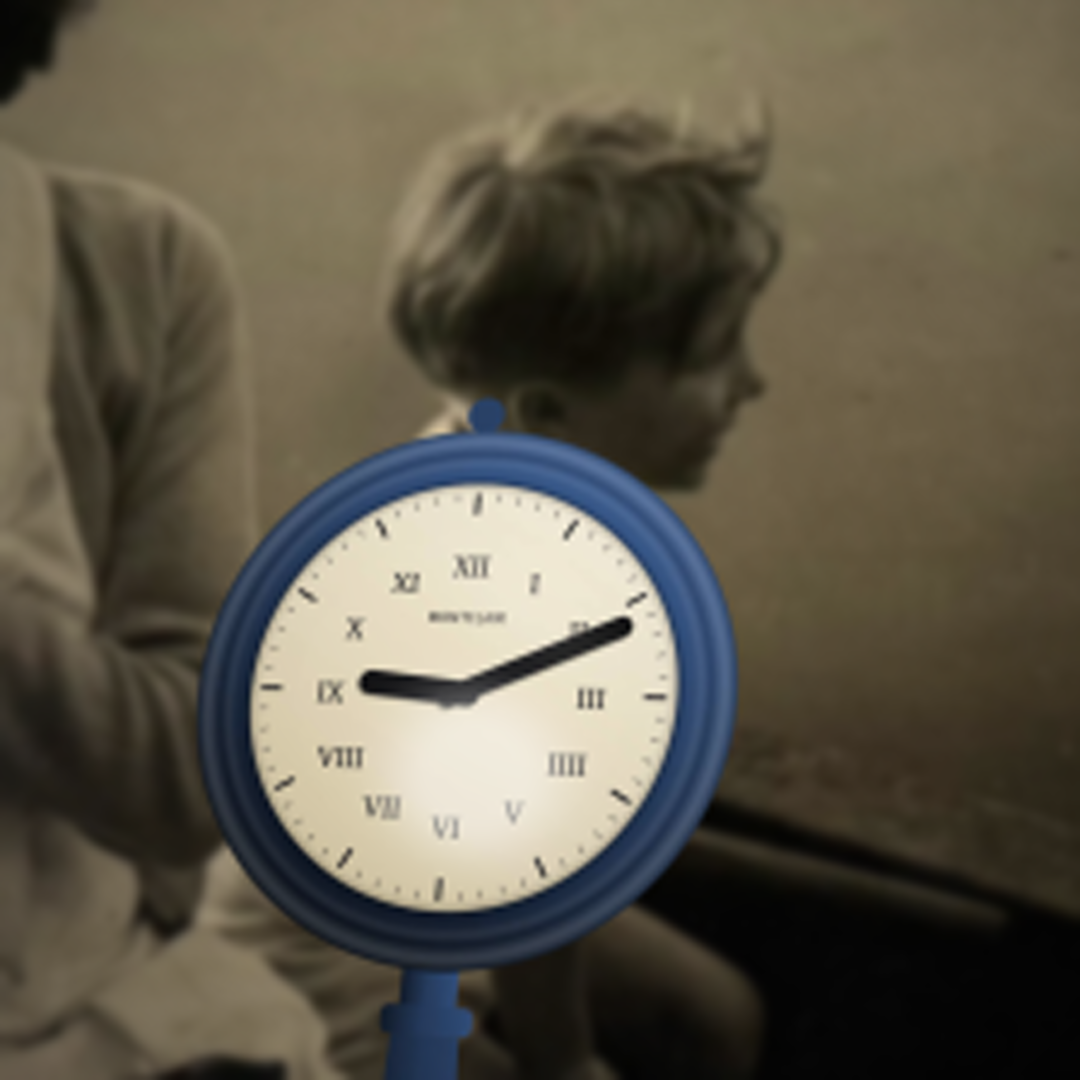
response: 9 h 11 min
